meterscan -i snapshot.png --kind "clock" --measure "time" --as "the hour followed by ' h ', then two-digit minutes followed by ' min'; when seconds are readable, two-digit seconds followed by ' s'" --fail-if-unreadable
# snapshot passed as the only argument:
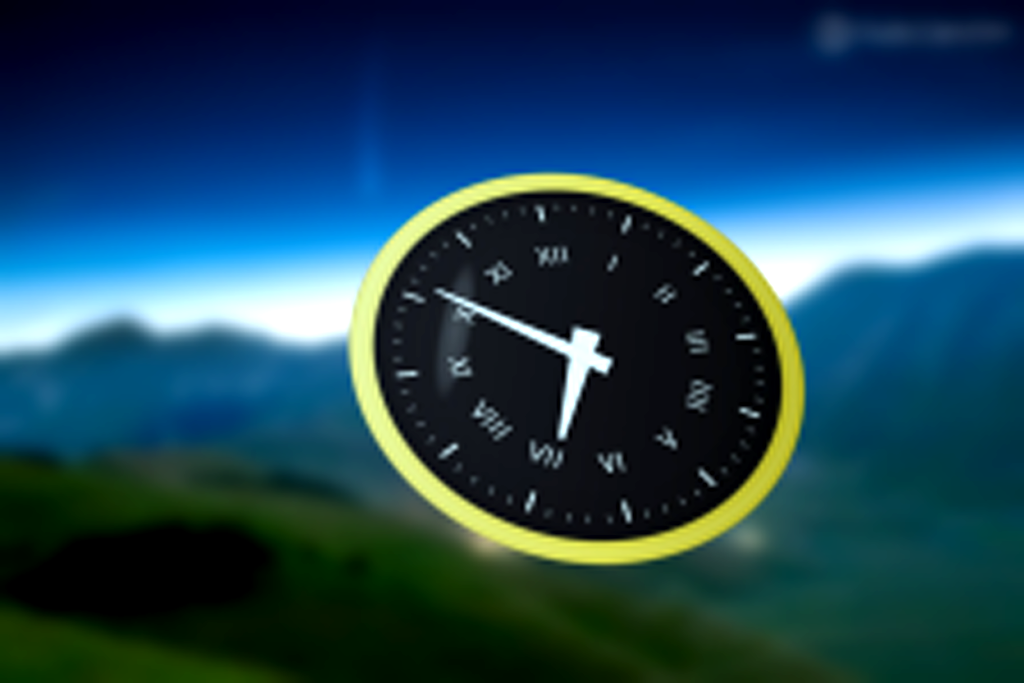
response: 6 h 51 min
